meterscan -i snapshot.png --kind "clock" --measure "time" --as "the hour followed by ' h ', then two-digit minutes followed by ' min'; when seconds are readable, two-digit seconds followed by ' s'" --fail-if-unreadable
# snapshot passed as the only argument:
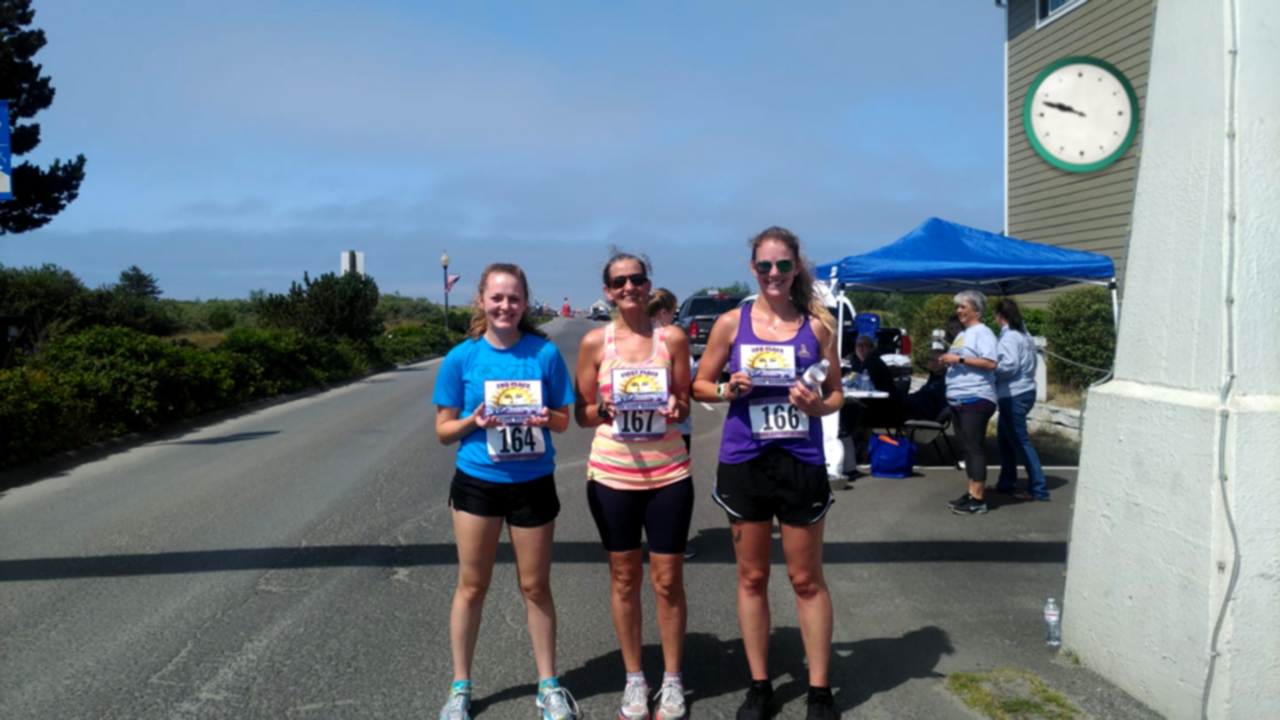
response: 9 h 48 min
